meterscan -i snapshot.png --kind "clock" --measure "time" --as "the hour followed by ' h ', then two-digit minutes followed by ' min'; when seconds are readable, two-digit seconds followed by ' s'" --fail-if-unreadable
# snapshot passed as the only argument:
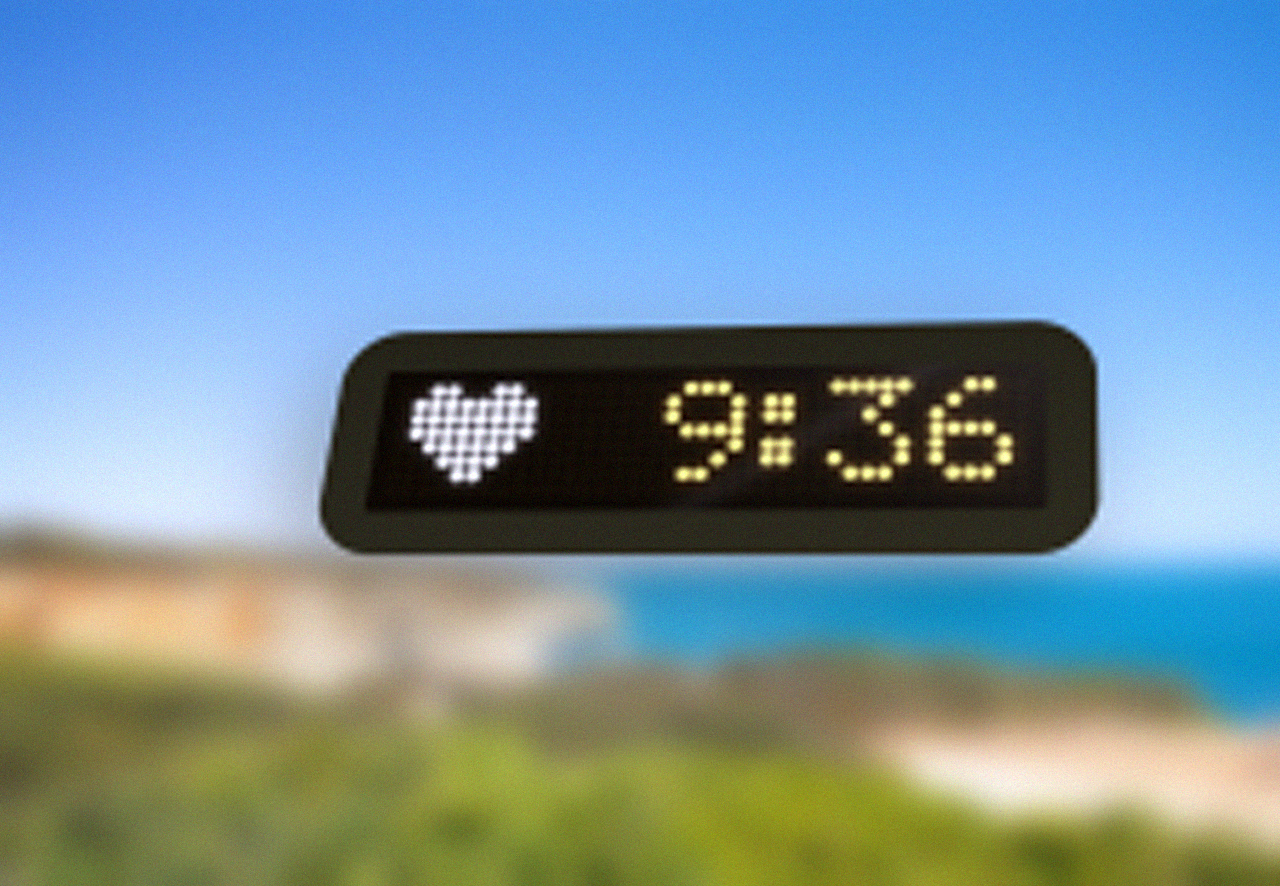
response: 9 h 36 min
